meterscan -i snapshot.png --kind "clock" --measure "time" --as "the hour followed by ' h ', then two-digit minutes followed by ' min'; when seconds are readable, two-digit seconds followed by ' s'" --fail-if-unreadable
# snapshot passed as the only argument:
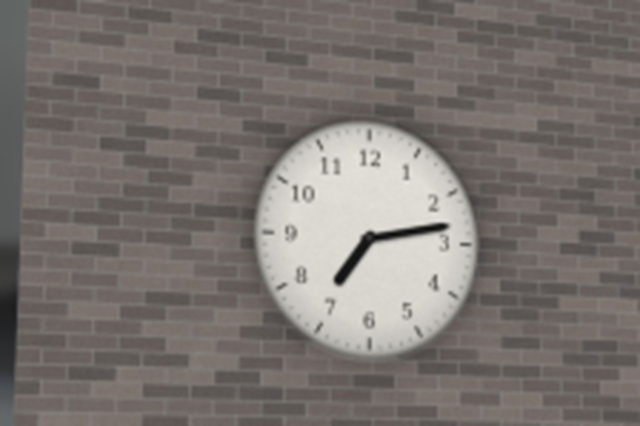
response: 7 h 13 min
